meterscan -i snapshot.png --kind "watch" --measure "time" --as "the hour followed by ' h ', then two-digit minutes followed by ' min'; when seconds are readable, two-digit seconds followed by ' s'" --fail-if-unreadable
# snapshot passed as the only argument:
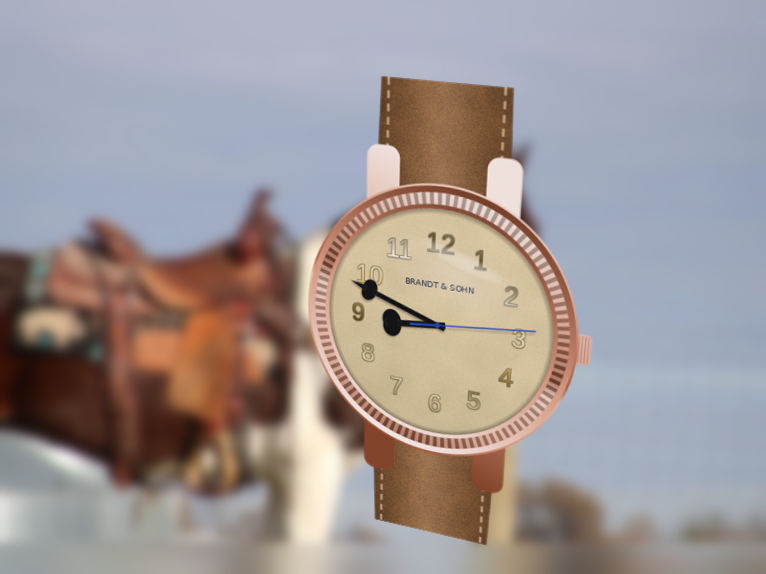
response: 8 h 48 min 14 s
